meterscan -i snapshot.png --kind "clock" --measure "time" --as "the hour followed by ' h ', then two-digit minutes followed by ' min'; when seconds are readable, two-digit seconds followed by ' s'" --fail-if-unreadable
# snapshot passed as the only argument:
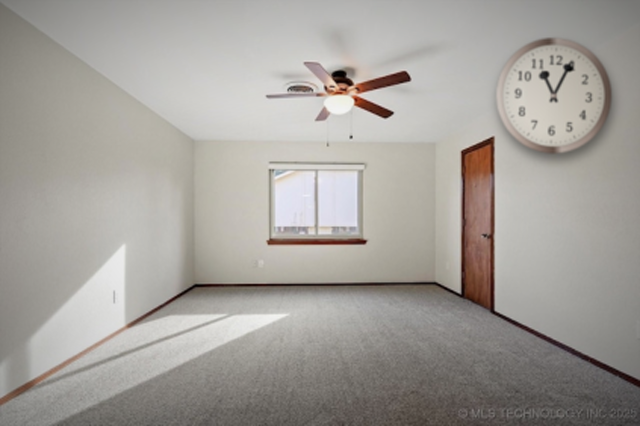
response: 11 h 04 min
